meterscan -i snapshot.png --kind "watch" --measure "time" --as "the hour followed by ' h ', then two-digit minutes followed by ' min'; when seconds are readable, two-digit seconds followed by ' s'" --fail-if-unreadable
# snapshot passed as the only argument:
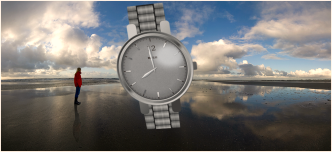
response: 7 h 59 min
